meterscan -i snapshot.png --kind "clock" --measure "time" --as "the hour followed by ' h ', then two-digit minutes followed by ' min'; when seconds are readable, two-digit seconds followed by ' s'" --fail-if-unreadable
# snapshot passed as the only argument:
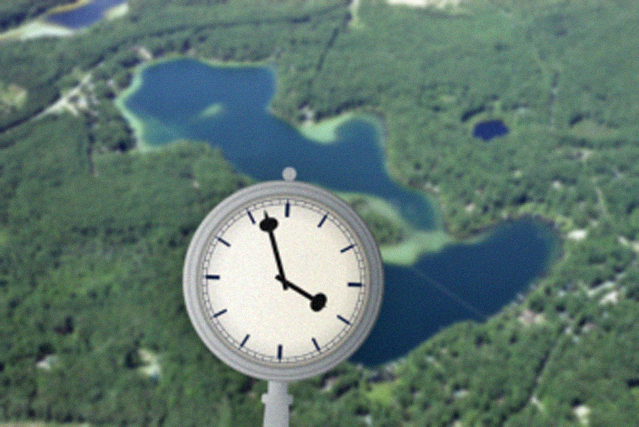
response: 3 h 57 min
